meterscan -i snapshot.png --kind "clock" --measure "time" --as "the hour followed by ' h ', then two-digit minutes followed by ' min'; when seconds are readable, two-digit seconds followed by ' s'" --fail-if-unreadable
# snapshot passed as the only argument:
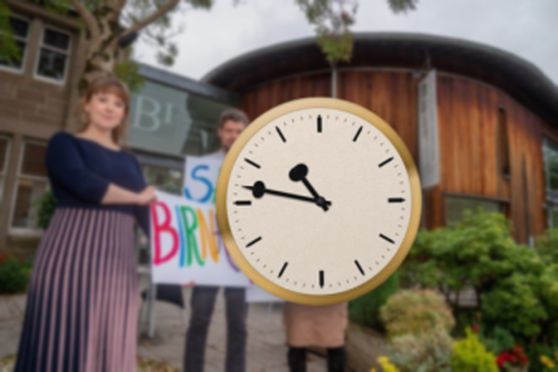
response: 10 h 47 min
